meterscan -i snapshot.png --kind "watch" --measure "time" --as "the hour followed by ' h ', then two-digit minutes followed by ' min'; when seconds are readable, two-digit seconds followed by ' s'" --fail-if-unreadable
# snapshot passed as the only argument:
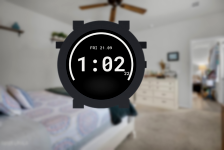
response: 1 h 02 min
